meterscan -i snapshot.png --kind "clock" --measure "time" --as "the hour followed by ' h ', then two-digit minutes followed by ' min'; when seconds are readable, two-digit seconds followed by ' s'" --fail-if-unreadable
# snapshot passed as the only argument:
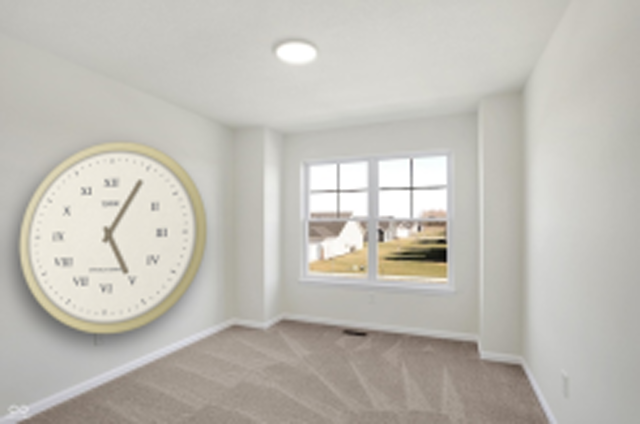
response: 5 h 05 min
